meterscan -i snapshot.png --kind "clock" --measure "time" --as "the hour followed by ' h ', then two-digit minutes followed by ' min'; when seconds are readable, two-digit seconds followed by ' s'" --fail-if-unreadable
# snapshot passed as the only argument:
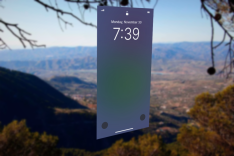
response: 7 h 39 min
